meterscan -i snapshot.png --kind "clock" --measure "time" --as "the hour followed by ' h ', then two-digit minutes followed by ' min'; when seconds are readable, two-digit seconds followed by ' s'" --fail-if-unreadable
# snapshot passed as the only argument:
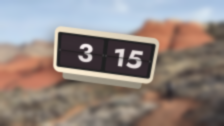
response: 3 h 15 min
